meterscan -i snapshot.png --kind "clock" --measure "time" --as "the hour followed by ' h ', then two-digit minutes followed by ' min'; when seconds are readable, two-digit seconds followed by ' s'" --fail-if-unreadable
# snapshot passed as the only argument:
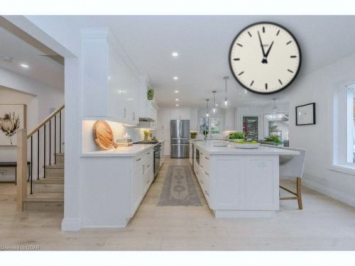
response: 12 h 58 min
